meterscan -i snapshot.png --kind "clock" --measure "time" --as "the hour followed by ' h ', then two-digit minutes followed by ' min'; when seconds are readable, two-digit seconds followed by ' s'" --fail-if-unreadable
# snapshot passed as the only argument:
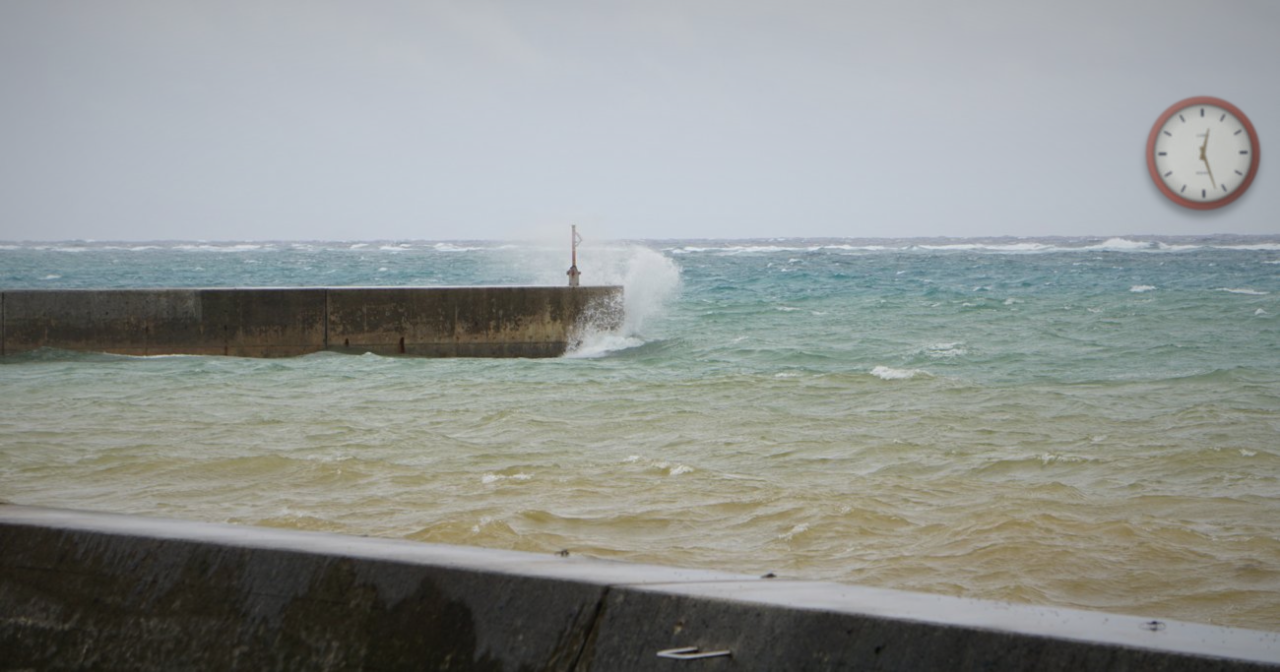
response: 12 h 27 min
